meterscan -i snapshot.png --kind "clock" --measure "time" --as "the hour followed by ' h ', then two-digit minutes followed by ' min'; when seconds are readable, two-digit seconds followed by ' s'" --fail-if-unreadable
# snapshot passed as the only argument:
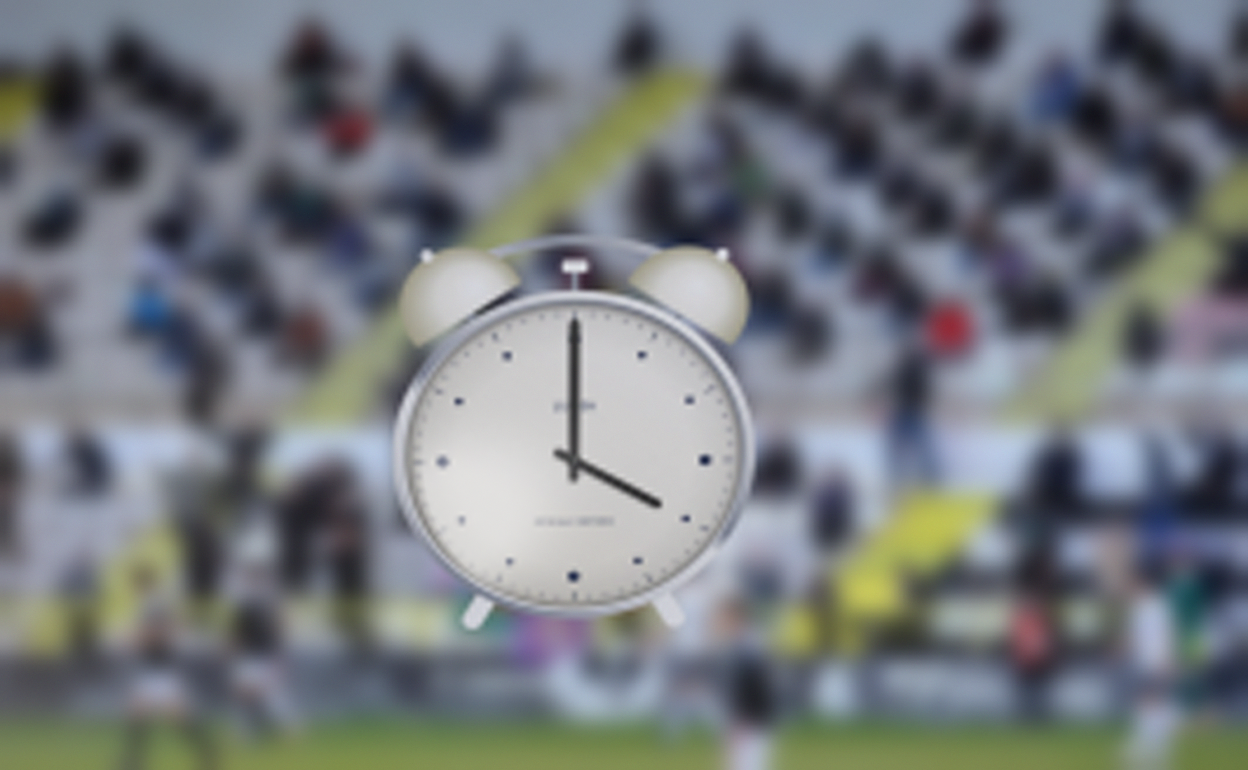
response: 4 h 00 min
